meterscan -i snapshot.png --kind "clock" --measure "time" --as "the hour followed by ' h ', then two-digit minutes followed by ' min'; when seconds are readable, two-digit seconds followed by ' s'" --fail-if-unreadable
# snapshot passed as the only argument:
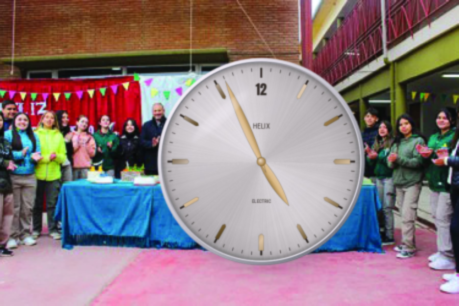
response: 4 h 56 min
